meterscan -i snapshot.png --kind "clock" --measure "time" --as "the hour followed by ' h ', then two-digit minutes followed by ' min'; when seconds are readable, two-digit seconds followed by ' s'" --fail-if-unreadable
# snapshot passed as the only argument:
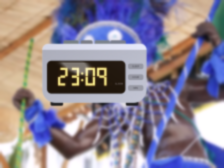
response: 23 h 09 min
